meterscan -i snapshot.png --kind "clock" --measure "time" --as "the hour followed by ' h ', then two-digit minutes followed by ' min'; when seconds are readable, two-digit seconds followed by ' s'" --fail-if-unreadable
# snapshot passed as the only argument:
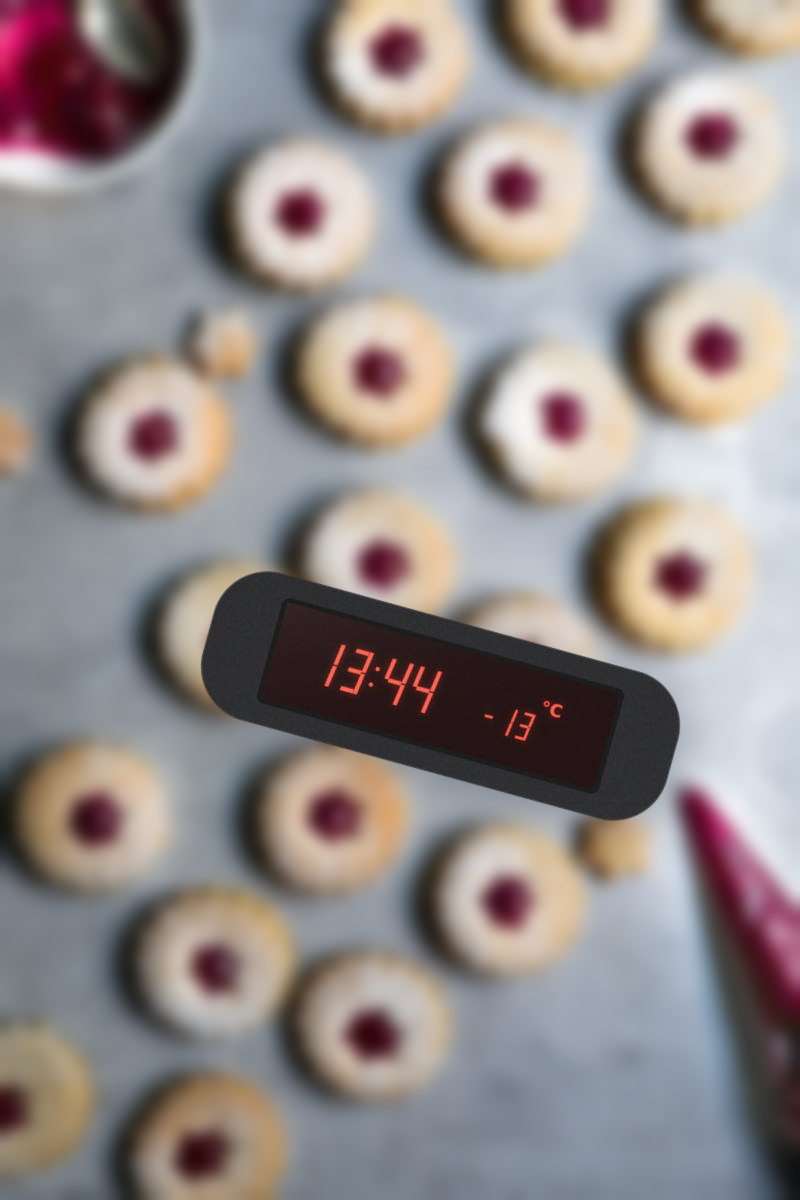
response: 13 h 44 min
